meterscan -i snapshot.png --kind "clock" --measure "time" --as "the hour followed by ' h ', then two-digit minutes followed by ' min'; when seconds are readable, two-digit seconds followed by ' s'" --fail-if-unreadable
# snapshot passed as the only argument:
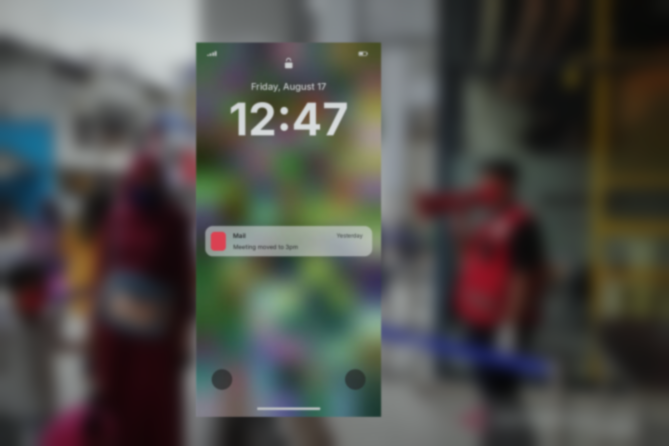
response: 12 h 47 min
